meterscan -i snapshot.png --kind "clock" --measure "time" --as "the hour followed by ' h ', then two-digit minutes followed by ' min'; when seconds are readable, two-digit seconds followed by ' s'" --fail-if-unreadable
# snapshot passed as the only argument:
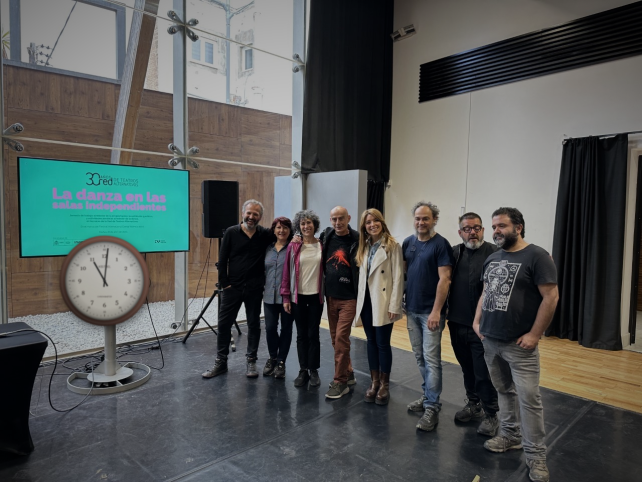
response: 11 h 01 min
